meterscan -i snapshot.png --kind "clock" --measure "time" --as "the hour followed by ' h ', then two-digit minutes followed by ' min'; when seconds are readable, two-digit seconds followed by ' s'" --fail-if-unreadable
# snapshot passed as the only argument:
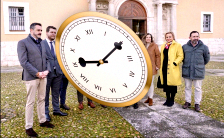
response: 9 h 10 min
